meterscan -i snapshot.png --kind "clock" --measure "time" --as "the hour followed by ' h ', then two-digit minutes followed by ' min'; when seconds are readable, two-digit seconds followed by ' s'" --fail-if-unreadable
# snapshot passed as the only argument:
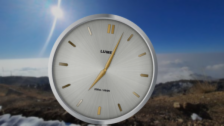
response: 7 h 03 min
